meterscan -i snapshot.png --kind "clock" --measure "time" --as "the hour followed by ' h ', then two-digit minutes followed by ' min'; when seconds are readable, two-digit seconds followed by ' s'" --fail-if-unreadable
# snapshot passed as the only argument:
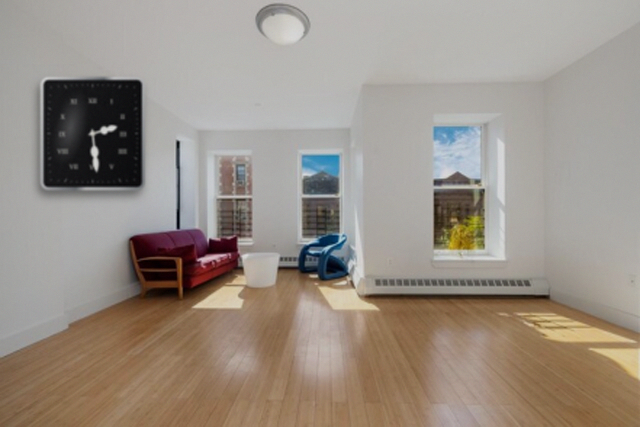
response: 2 h 29 min
